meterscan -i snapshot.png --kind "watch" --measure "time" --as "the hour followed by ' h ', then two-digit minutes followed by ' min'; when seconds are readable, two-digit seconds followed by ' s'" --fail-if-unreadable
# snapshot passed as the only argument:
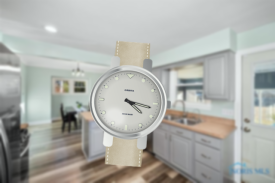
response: 4 h 17 min
